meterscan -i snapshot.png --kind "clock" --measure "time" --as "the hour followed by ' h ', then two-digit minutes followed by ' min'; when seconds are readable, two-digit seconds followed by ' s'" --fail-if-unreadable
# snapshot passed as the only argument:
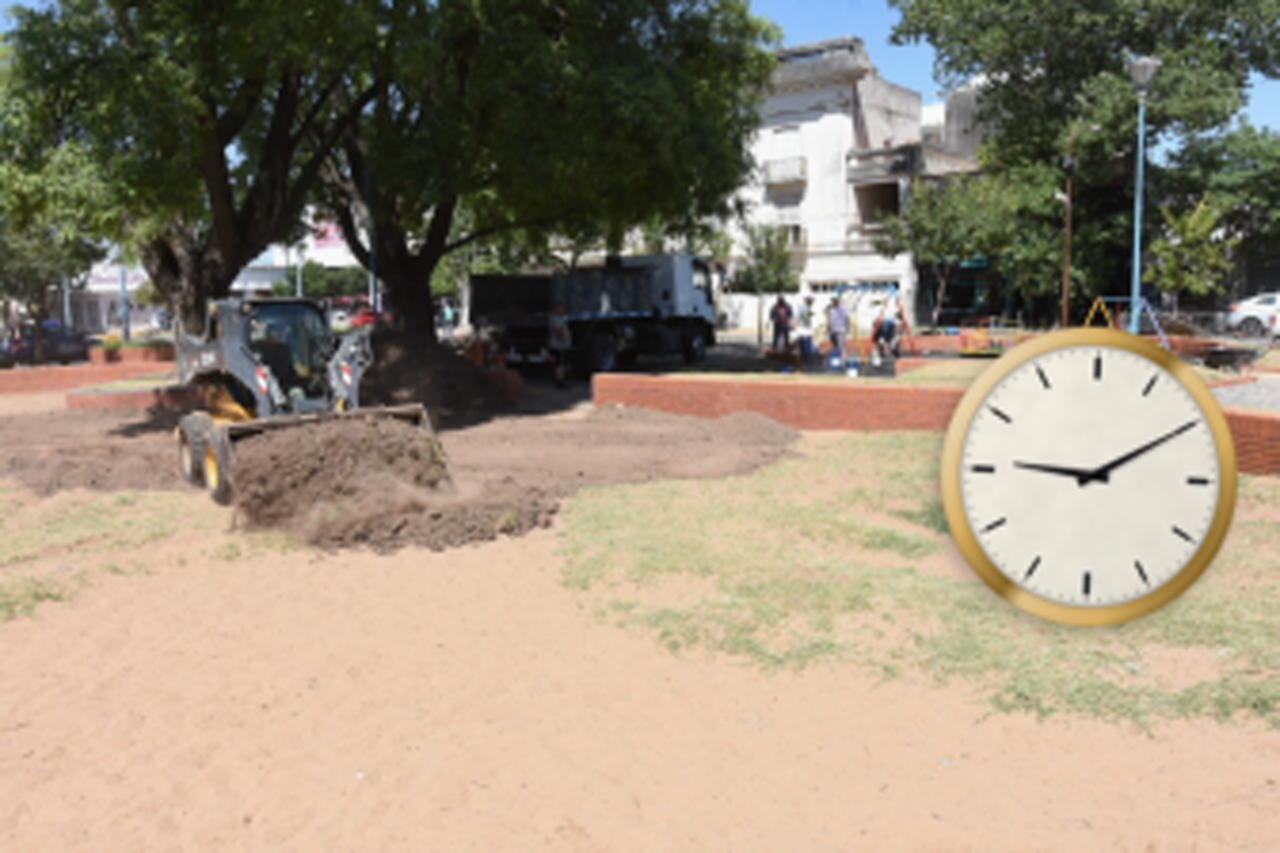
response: 9 h 10 min
